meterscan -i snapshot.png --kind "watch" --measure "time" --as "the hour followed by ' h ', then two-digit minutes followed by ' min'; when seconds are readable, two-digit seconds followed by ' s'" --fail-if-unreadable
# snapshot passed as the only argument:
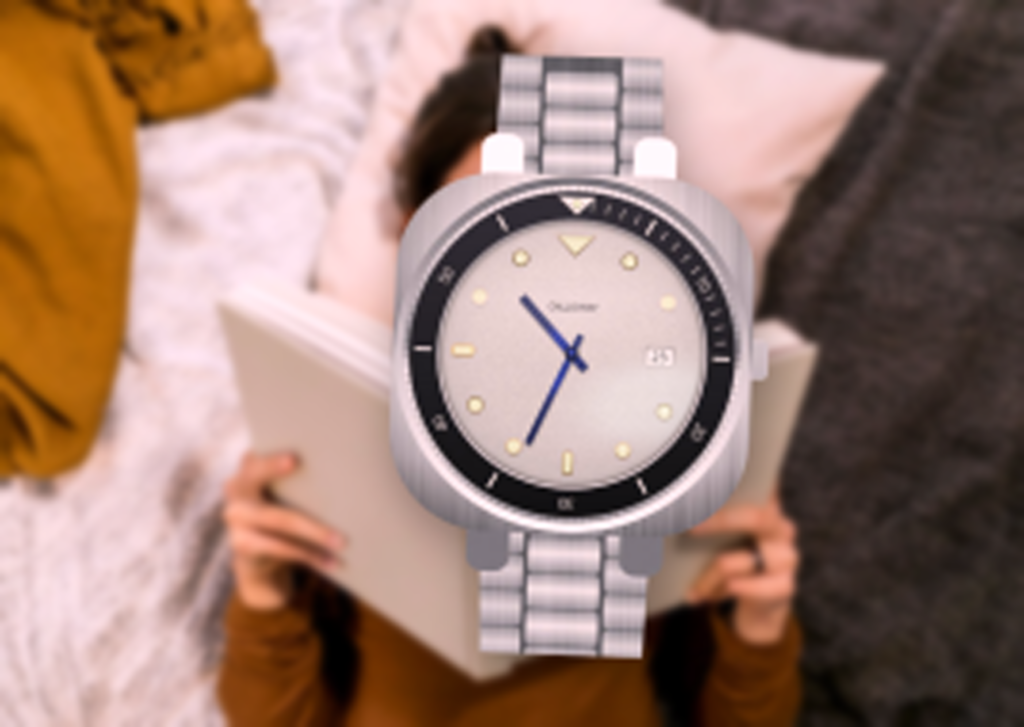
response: 10 h 34 min
